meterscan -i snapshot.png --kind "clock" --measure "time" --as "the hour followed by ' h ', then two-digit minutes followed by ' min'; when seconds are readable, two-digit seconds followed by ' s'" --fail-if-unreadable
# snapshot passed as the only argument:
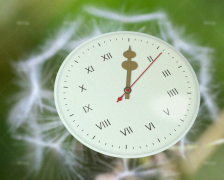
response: 1 h 05 min 11 s
